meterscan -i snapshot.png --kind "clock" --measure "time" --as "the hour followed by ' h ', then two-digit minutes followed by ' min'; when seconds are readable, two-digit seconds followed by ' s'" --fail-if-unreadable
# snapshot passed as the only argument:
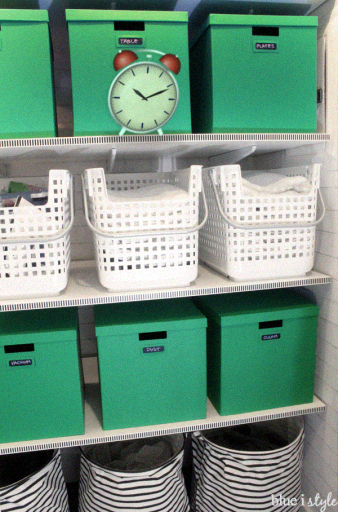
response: 10 h 11 min
